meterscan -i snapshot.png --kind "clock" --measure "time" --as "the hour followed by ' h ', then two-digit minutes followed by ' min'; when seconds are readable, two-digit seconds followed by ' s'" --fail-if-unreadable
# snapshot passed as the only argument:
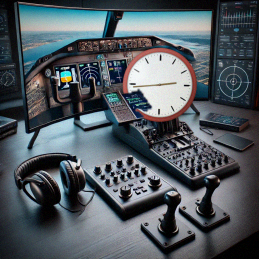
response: 2 h 44 min
